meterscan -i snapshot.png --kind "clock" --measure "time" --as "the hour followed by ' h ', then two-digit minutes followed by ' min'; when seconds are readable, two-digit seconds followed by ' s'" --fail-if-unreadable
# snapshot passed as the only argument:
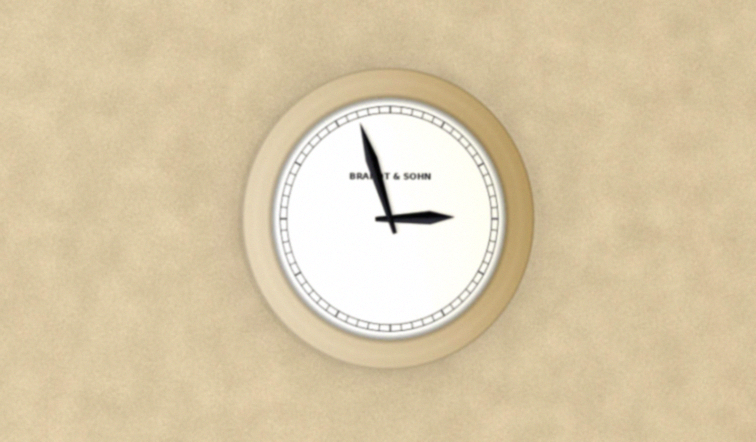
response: 2 h 57 min
